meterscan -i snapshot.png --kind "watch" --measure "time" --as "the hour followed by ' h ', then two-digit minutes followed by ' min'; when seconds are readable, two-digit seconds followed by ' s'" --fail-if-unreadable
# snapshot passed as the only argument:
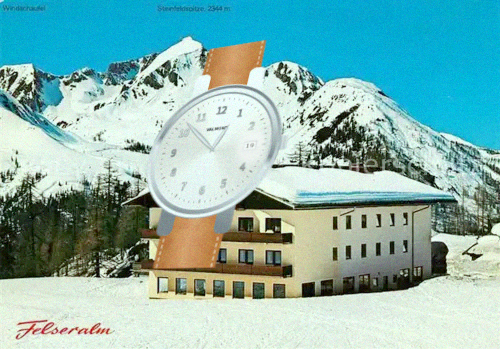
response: 12 h 52 min
